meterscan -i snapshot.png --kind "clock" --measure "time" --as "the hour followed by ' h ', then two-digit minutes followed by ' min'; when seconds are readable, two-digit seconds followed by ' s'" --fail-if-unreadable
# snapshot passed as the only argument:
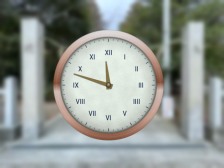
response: 11 h 48 min
